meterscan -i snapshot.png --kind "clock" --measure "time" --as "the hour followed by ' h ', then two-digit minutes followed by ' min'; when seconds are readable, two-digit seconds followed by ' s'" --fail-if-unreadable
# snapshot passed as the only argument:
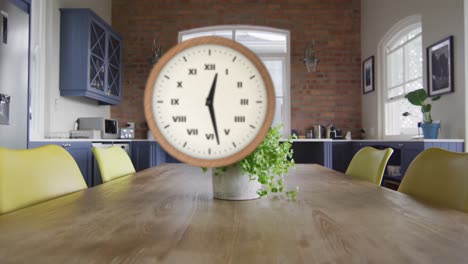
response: 12 h 28 min
